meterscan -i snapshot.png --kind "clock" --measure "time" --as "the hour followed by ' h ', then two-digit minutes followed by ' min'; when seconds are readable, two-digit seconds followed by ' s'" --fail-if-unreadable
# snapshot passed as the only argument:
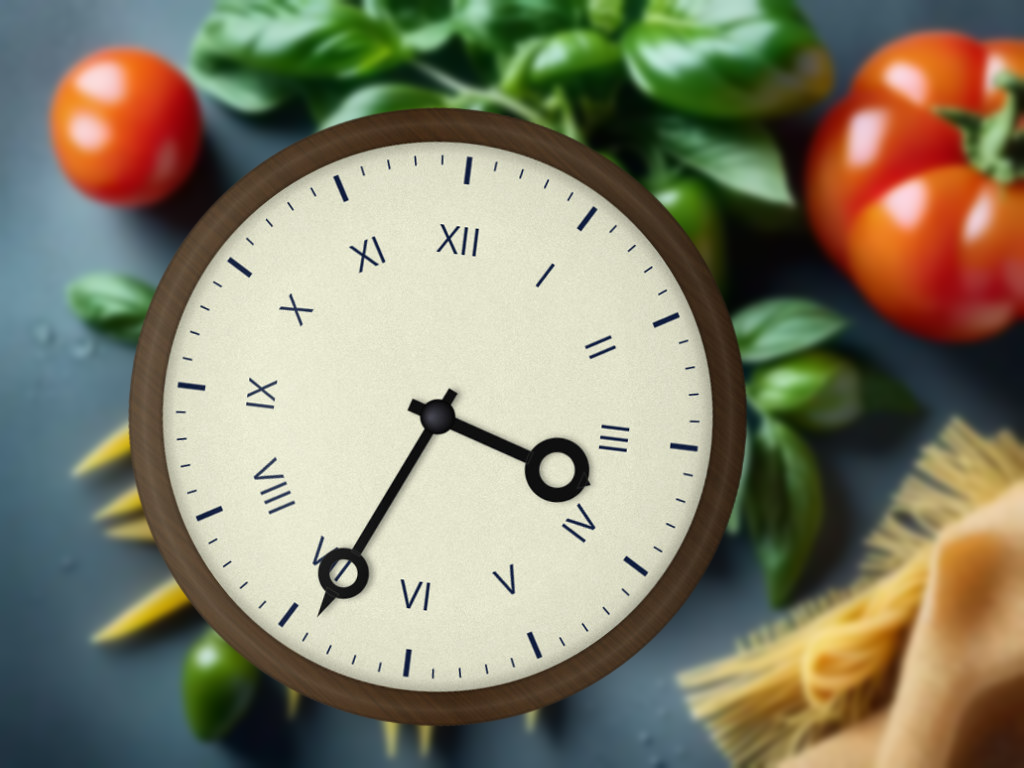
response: 3 h 34 min
